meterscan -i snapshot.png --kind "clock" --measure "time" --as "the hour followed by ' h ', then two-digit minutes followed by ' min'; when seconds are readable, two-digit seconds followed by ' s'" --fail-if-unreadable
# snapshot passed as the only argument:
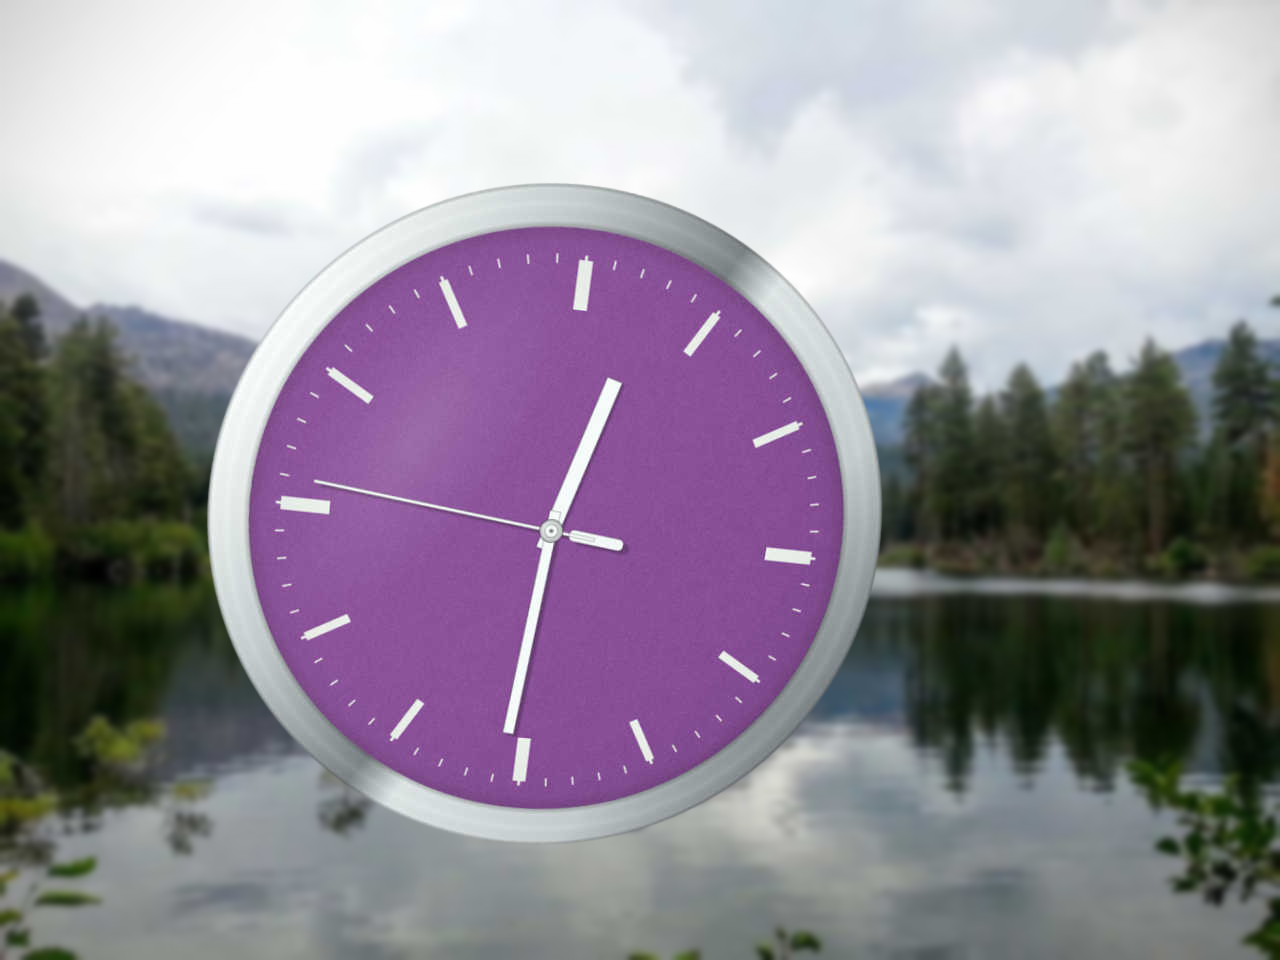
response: 12 h 30 min 46 s
